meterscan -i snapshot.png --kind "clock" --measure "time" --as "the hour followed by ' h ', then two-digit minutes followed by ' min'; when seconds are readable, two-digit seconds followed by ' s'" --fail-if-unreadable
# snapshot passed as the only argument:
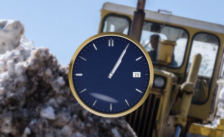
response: 1 h 05 min
